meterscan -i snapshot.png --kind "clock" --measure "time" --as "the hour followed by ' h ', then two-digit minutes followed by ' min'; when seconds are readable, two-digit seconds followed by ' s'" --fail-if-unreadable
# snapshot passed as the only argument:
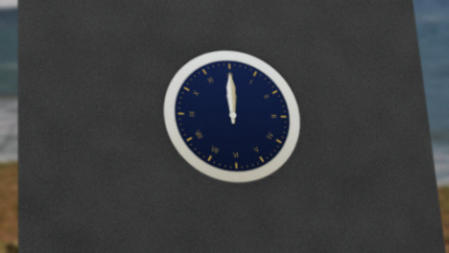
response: 12 h 00 min
